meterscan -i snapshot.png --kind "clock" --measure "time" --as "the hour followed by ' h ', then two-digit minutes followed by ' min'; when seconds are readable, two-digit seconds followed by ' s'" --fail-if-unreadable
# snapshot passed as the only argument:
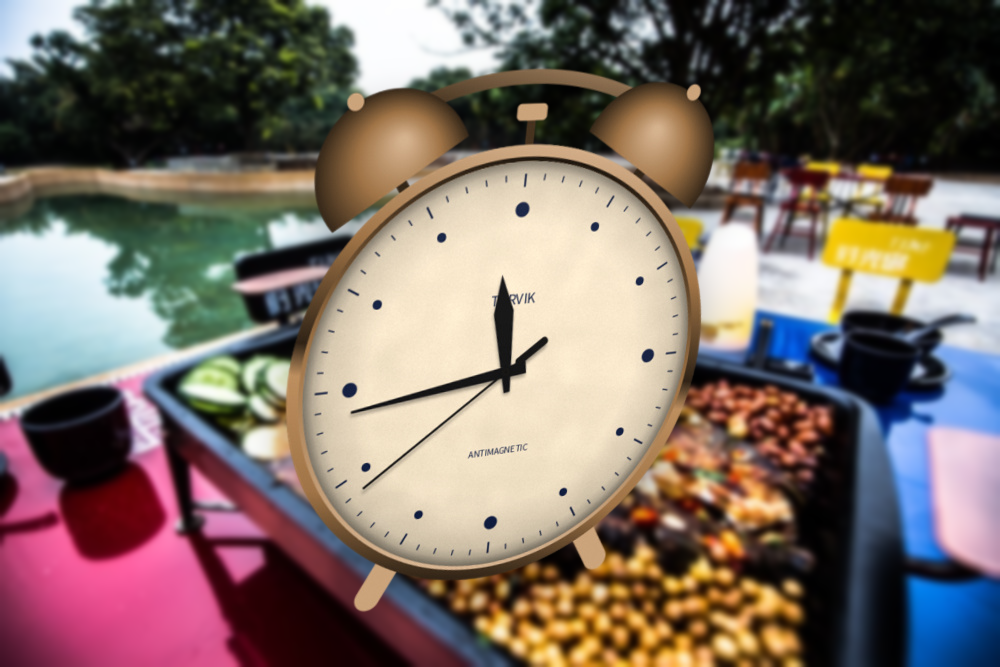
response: 11 h 43 min 39 s
